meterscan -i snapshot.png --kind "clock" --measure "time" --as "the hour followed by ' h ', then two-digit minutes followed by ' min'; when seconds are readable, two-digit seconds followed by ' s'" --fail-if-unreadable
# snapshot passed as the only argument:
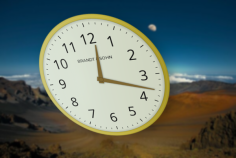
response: 12 h 18 min
